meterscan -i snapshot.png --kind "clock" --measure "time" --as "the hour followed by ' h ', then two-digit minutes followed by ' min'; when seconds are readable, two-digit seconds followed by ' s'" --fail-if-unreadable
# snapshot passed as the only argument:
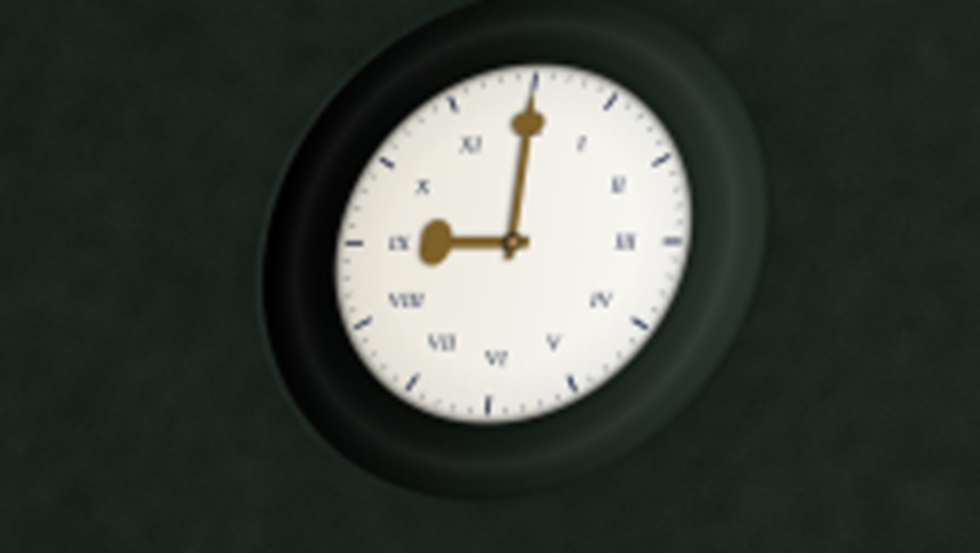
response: 9 h 00 min
